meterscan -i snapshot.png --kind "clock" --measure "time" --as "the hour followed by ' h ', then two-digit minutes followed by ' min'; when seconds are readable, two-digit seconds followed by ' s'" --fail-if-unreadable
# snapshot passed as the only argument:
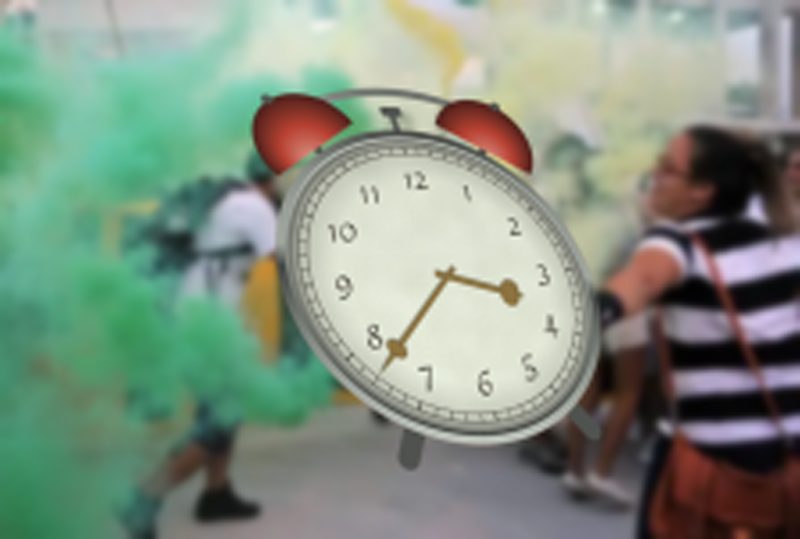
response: 3 h 38 min
